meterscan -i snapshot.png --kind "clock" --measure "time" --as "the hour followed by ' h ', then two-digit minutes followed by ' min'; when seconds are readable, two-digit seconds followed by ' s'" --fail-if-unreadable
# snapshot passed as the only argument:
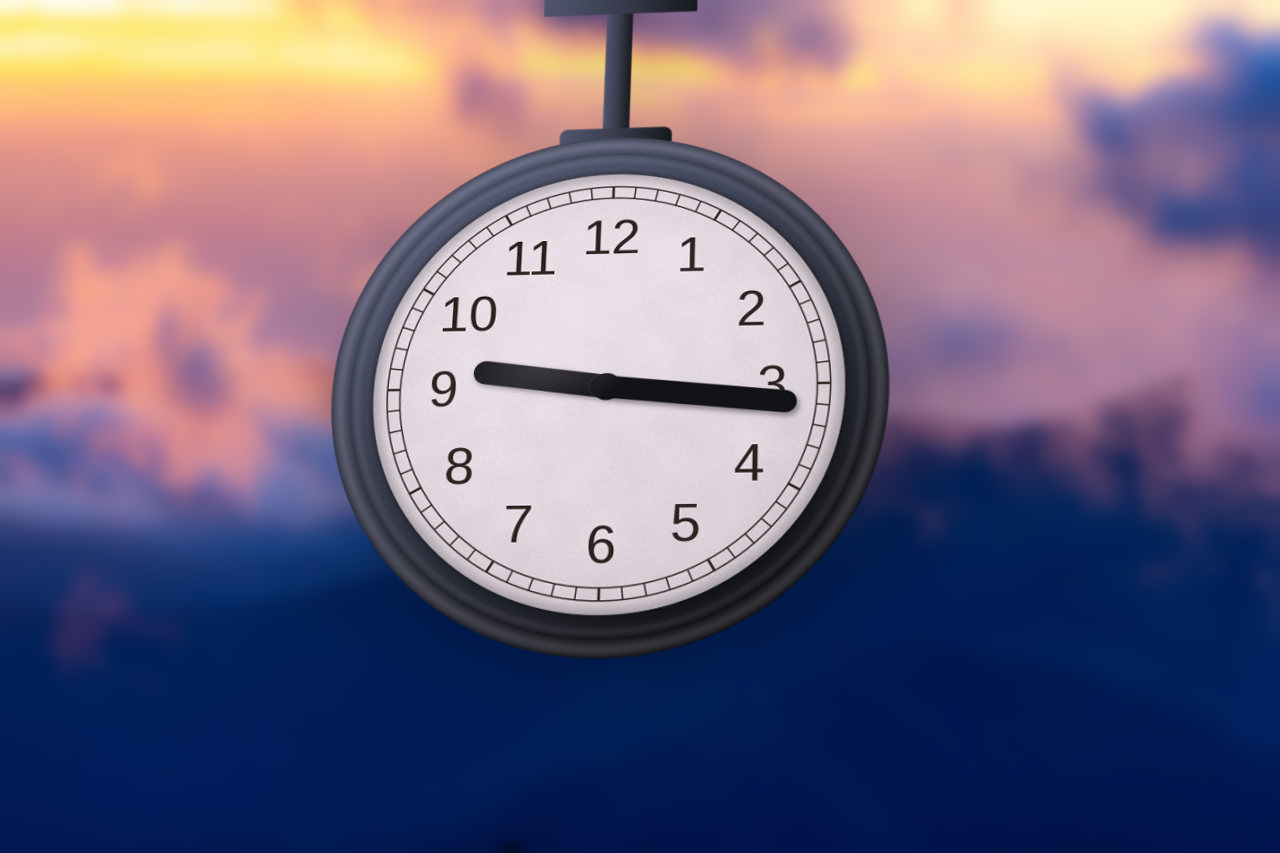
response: 9 h 16 min
